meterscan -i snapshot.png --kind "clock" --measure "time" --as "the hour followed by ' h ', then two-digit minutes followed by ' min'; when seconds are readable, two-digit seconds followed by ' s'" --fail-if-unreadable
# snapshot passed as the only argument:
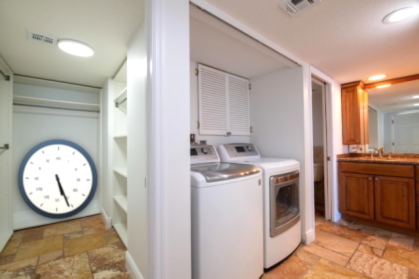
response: 5 h 26 min
